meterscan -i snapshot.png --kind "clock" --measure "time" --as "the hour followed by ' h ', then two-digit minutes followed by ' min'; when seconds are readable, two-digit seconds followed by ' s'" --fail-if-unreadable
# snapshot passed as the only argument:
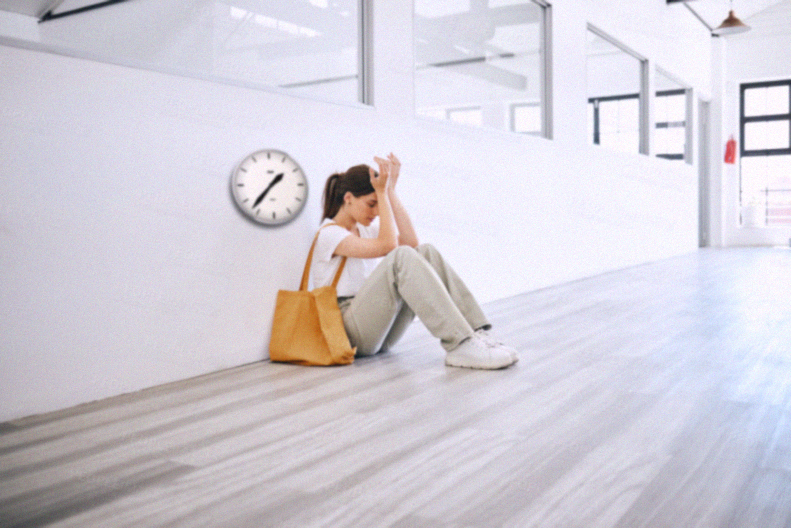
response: 1 h 37 min
